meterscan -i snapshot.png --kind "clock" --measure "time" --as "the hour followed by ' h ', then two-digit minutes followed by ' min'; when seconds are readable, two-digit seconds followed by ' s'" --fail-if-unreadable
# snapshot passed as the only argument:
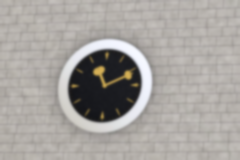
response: 11 h 11 min
